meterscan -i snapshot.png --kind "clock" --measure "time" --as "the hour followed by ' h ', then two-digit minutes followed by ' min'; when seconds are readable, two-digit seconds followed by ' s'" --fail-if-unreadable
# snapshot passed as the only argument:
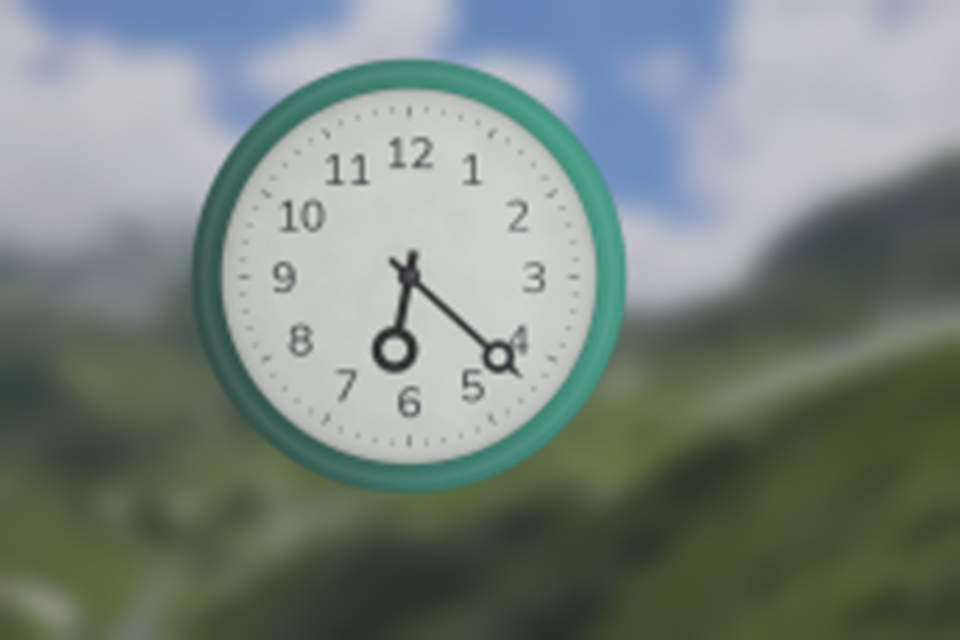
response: 6 h 22 min
